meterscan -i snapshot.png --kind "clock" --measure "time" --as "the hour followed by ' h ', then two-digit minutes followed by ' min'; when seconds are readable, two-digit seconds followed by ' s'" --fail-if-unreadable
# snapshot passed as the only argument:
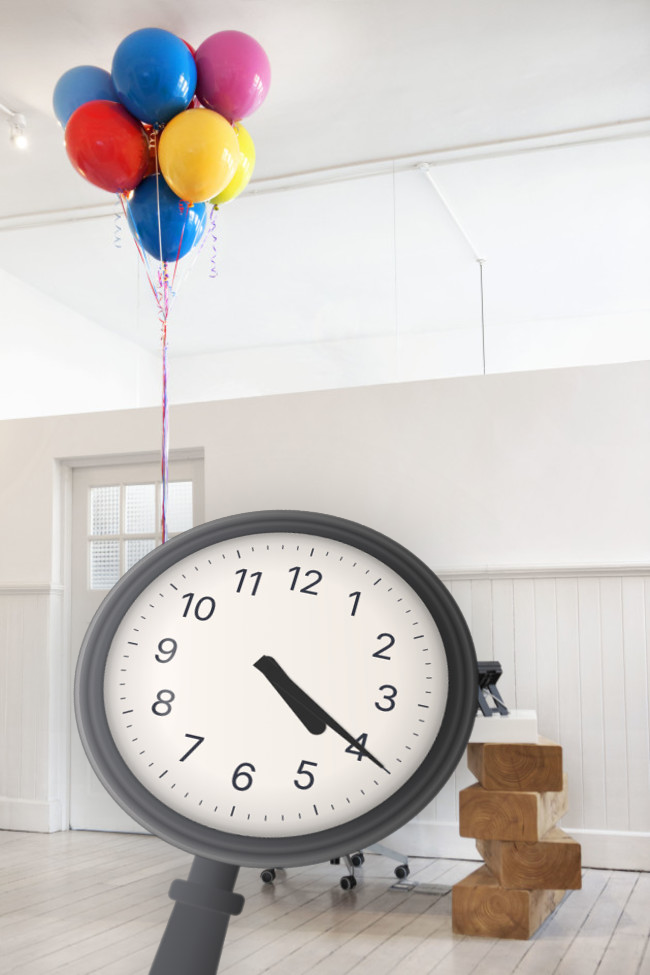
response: 4 h 20 min
